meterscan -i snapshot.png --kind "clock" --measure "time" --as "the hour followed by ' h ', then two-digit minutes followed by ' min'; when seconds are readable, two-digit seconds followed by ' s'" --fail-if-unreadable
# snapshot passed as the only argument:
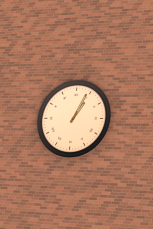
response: 1 h 04 min
